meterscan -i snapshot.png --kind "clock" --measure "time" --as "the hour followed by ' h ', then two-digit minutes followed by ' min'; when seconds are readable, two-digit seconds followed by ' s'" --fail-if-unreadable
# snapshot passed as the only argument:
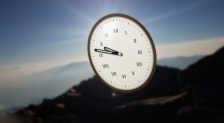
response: 9 h 47 min
